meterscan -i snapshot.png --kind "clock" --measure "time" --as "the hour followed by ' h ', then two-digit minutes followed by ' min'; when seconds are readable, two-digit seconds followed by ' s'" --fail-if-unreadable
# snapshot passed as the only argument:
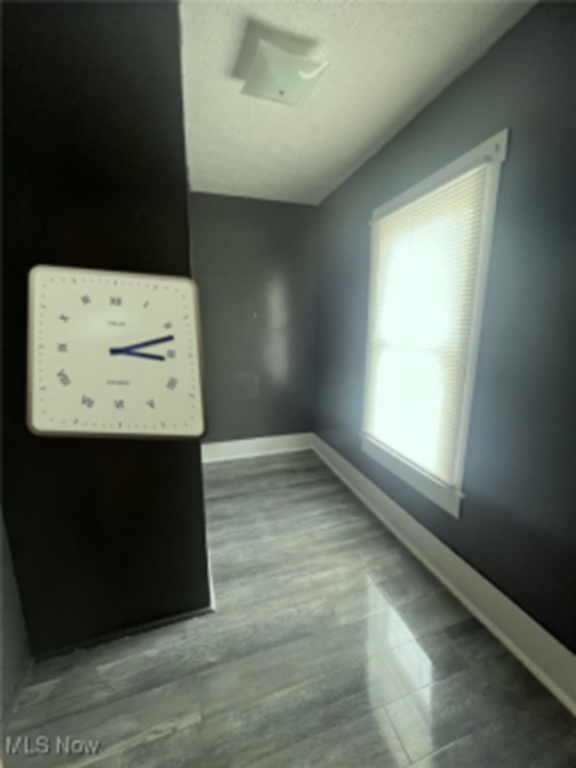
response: 3 h 12 min
